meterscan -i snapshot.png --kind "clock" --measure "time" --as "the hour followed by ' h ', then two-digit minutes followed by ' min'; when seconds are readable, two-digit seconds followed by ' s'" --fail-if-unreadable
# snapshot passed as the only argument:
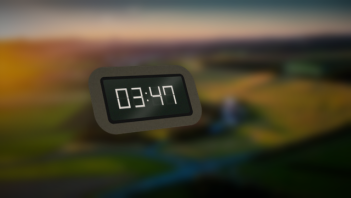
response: 3 h 47 min
